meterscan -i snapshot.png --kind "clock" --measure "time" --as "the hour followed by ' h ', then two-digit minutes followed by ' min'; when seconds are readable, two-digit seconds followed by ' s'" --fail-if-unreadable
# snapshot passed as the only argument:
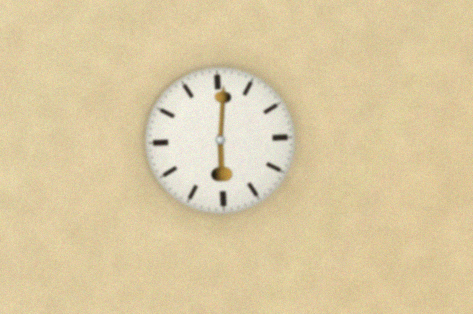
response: 6 h 01 min
